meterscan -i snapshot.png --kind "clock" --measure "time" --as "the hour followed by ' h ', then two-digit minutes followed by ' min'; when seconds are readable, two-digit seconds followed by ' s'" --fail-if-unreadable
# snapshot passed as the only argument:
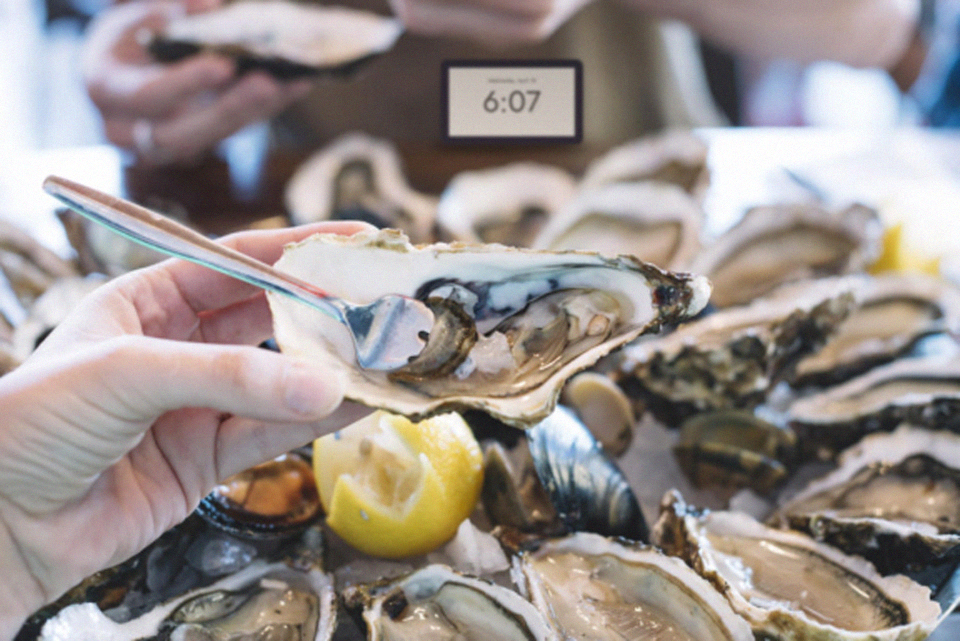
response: 6 h 07 min
